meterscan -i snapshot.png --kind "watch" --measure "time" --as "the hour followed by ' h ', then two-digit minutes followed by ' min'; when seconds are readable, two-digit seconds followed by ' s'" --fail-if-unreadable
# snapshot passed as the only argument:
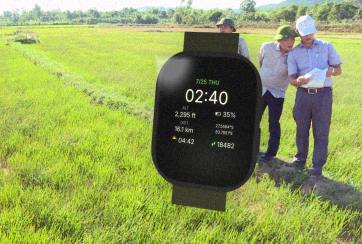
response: 2 h 40 min
